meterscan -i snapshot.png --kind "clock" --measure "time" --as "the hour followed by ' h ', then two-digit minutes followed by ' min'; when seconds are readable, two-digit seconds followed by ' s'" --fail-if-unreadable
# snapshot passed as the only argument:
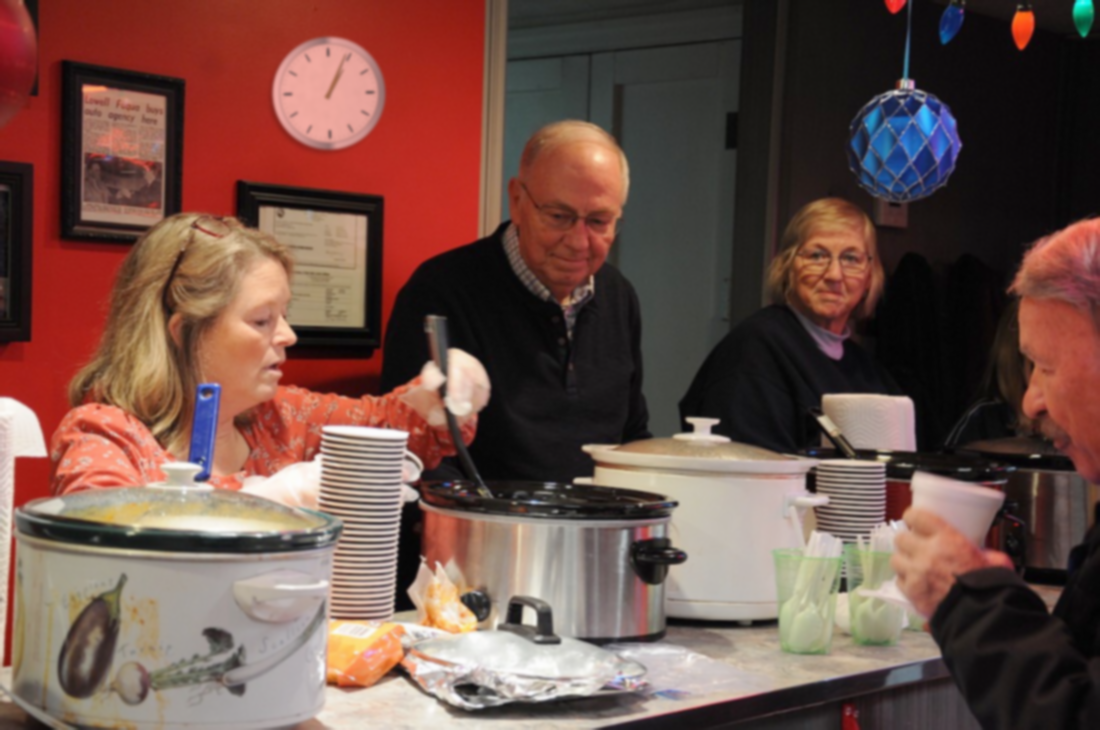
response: 1 h 04 min
